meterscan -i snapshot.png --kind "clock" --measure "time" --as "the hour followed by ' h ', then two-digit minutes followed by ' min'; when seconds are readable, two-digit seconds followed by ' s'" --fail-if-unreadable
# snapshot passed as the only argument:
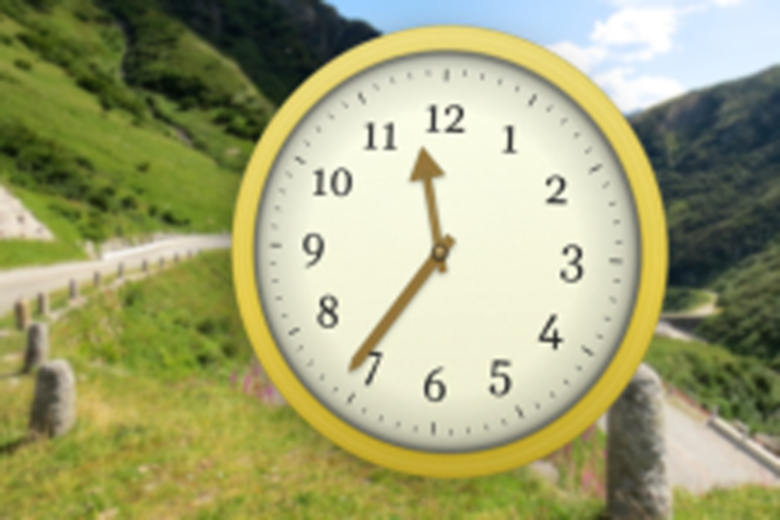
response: 11 h 36 min
